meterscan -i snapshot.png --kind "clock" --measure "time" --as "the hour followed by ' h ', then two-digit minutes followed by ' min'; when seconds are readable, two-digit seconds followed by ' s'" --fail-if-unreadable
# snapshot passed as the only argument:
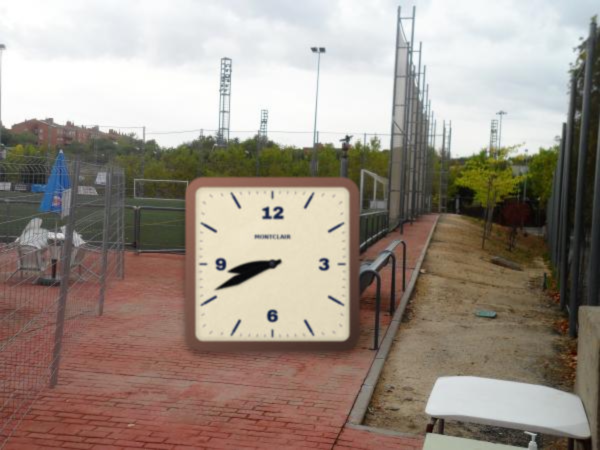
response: 8 h 41 min
